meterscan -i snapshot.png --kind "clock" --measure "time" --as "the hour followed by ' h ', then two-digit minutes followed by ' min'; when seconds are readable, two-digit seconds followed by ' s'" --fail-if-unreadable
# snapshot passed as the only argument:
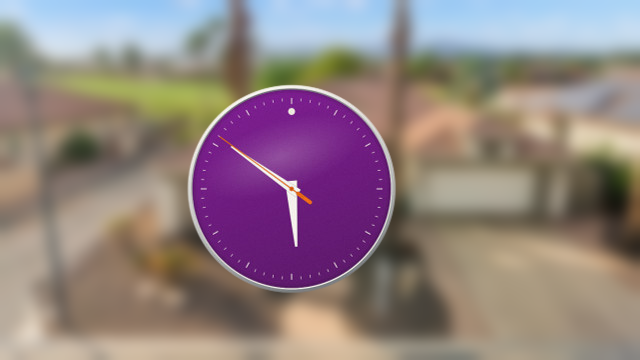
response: 5 h 50 min 51 s
